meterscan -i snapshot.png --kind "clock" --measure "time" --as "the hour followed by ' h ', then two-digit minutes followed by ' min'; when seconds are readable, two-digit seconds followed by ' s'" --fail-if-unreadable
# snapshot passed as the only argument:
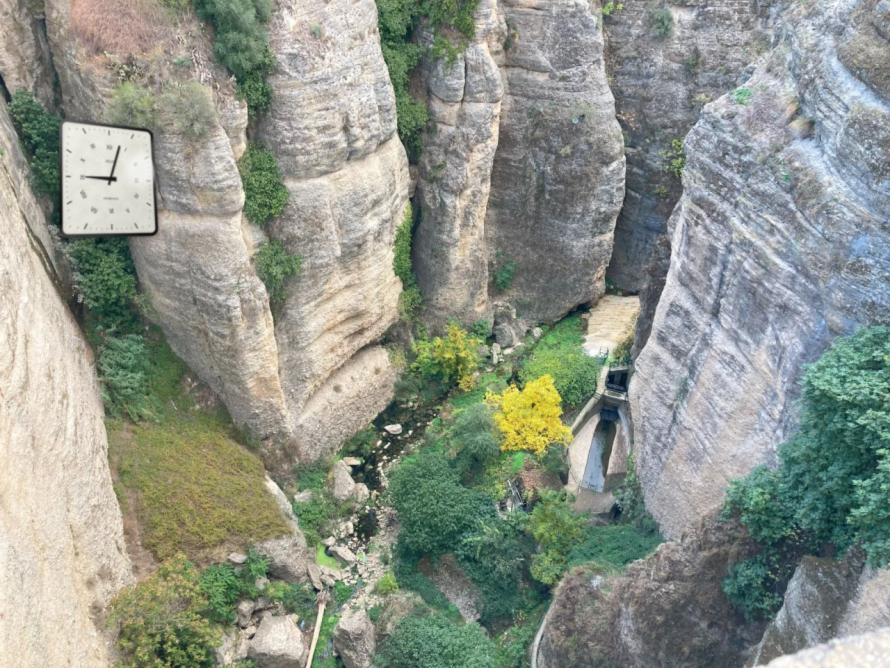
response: 9 h 03 min
